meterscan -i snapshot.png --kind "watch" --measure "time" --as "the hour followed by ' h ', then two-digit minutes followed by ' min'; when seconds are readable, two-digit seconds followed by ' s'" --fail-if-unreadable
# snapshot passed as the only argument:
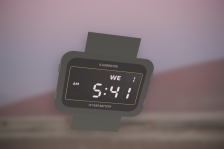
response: 5 h 41 min
